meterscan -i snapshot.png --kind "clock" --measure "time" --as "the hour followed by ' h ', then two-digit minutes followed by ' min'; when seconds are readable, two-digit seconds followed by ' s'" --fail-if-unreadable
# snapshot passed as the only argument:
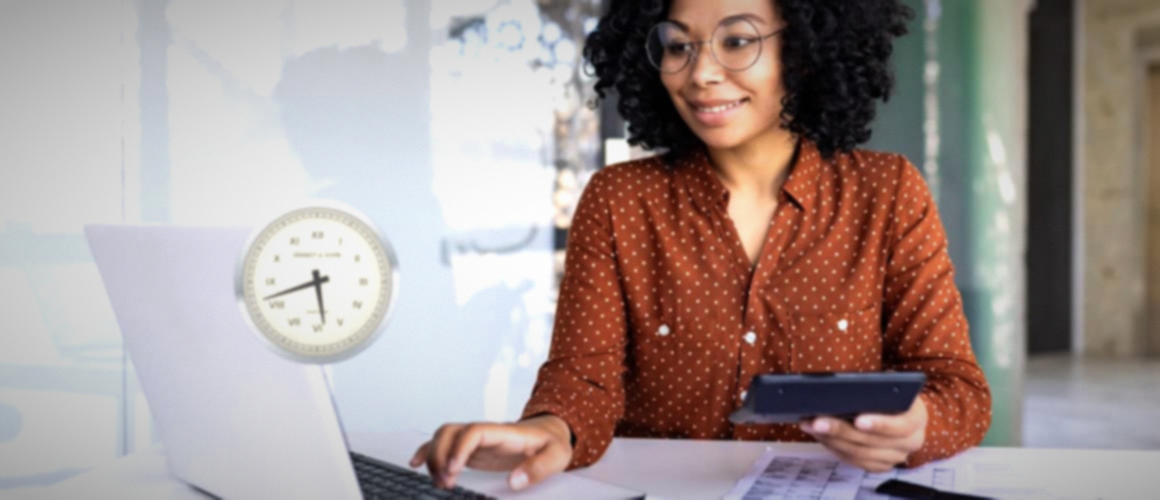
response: 5 h 42 min
